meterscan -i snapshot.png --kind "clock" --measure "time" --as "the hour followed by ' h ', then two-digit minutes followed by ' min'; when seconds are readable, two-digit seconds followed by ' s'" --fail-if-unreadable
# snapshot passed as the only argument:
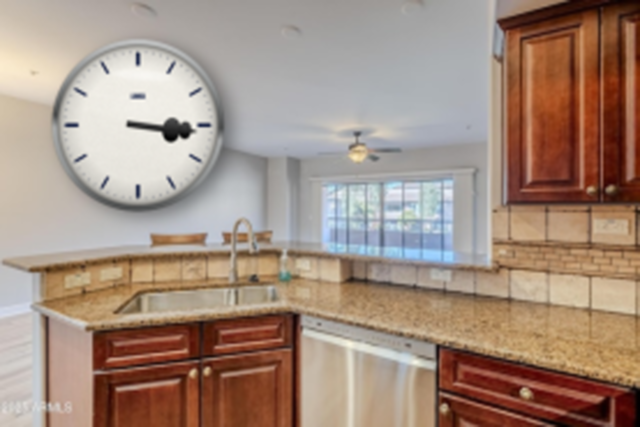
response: 3 h 16 min
